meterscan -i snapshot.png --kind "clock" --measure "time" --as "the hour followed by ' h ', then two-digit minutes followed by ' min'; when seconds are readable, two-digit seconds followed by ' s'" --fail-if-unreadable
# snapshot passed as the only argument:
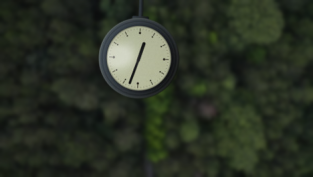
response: 12 h 33 min
